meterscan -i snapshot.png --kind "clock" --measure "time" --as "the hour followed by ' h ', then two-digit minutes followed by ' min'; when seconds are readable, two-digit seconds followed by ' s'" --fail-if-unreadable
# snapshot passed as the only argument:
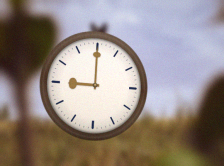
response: 9 h 00 min
